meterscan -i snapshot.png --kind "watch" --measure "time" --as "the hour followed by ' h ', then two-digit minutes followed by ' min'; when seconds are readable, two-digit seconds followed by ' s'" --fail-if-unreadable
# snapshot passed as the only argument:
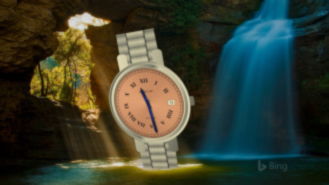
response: 11 h 29 min
